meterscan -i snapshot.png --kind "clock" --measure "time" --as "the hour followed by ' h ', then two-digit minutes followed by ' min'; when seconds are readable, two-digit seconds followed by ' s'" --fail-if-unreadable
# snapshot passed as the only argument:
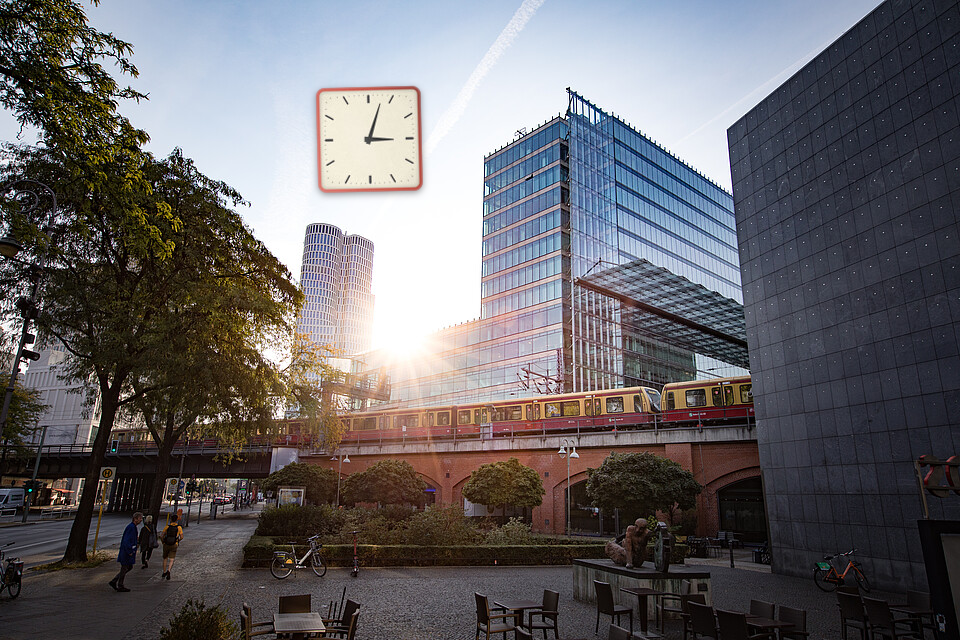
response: 3 h 03 min
